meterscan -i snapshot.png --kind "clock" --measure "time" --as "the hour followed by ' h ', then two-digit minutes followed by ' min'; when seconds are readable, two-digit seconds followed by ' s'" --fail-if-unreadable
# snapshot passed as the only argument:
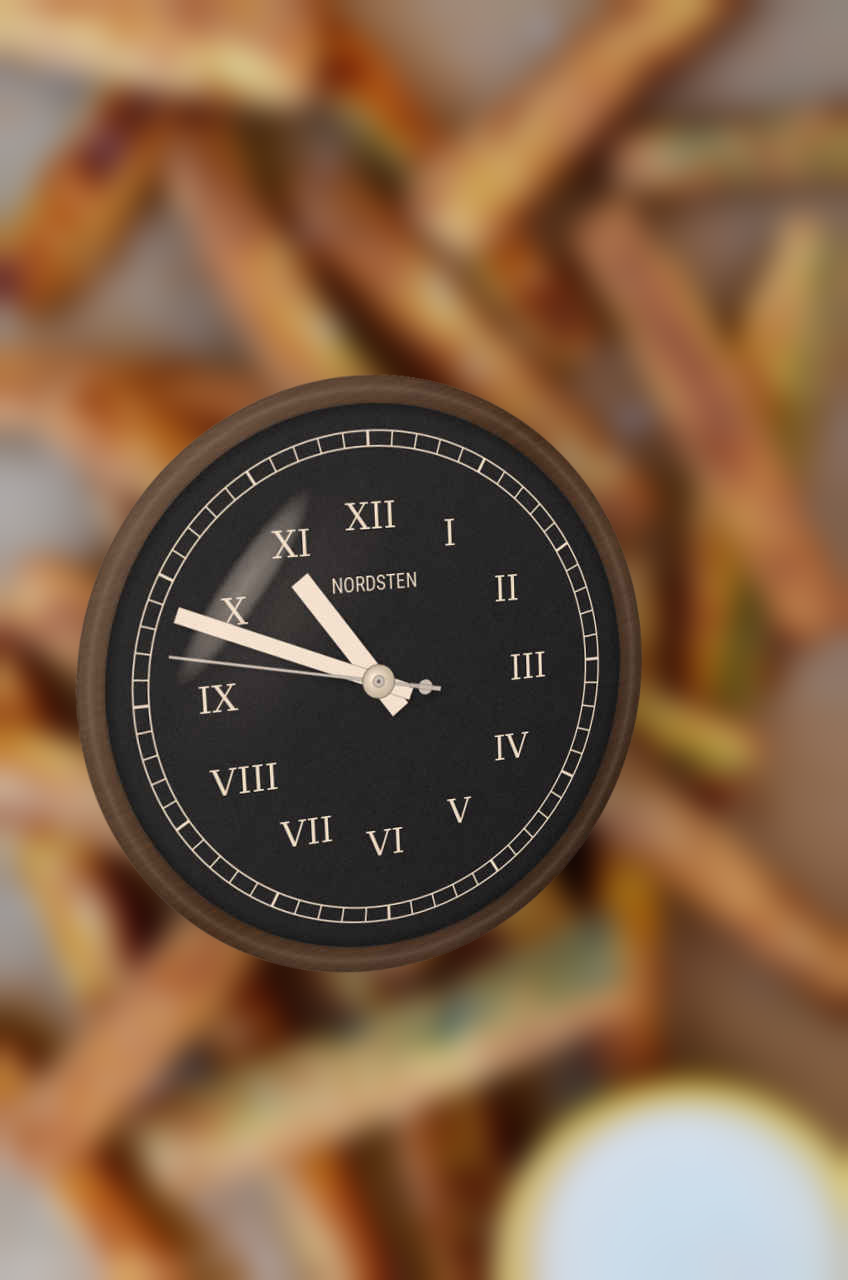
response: 10 h 48 min 47 s
